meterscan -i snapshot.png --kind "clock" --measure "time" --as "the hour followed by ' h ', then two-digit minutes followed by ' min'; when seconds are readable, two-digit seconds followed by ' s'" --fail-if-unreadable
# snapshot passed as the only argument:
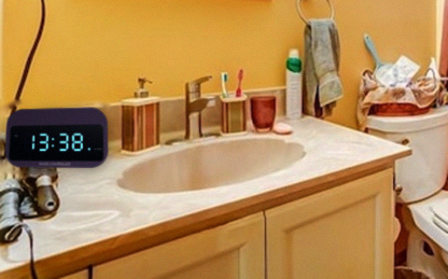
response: 13 h 38 min
